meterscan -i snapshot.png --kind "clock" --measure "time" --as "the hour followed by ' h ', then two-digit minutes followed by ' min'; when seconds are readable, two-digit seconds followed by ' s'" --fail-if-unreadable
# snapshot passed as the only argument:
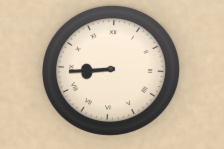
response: 8 h 44 min
